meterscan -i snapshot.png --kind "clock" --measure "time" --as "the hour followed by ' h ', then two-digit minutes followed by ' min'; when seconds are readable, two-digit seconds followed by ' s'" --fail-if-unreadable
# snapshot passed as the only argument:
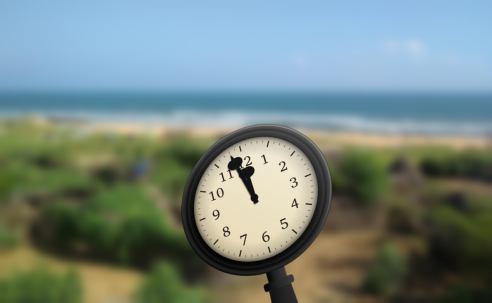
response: 11 h 58 min
